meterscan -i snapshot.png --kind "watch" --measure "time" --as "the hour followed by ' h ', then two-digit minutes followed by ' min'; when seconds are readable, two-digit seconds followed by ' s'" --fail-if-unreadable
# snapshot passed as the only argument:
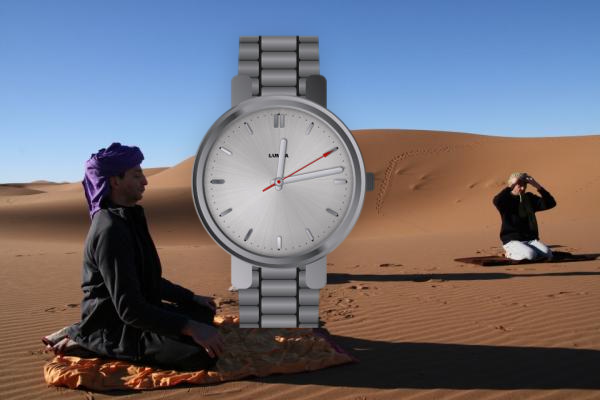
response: 12 h 13 min 10 s
